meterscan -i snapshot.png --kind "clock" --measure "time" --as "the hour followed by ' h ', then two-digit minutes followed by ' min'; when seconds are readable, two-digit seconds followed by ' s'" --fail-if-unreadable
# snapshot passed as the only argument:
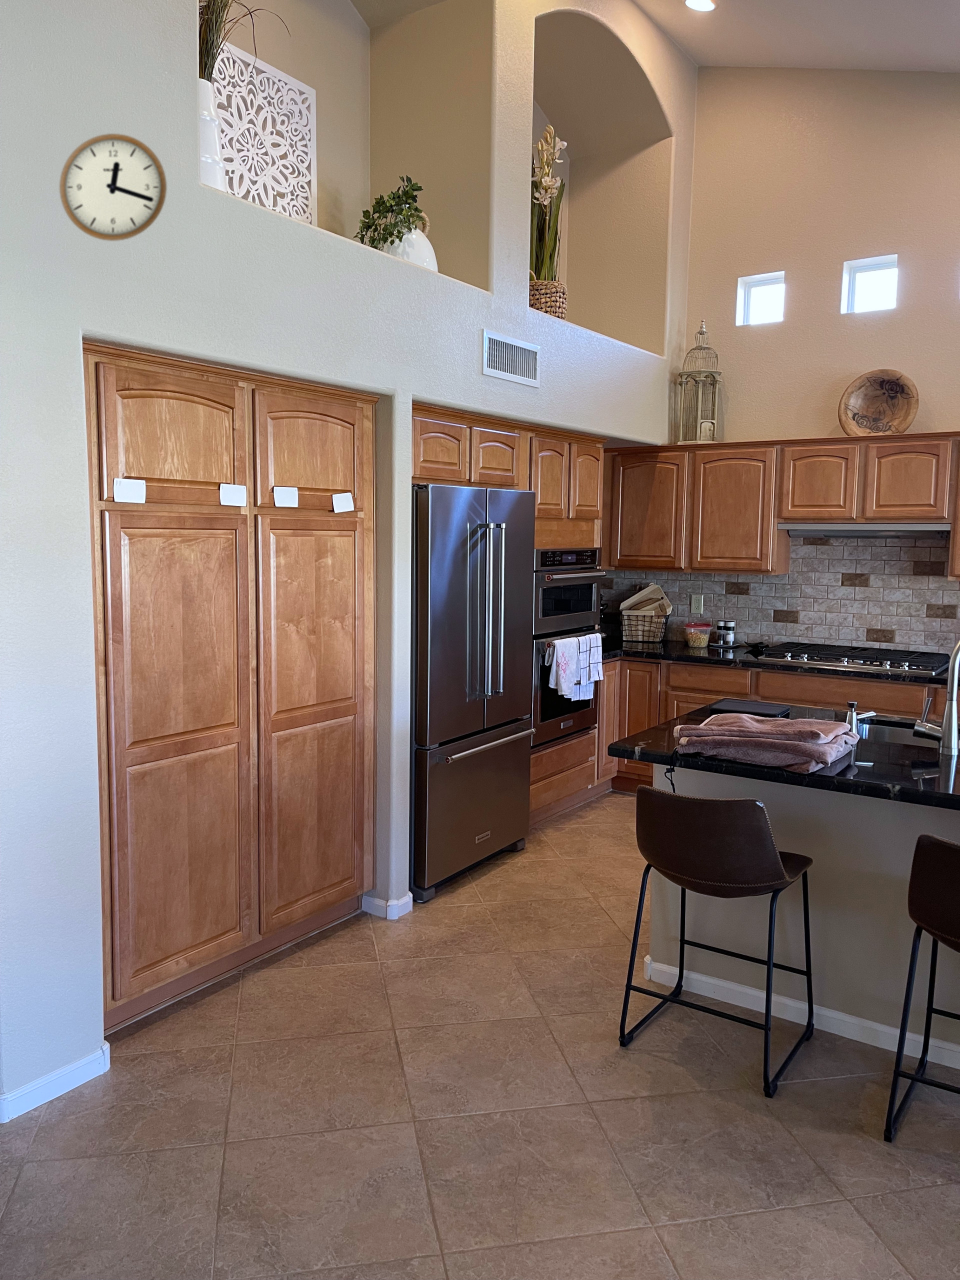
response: 12 h 18 min
